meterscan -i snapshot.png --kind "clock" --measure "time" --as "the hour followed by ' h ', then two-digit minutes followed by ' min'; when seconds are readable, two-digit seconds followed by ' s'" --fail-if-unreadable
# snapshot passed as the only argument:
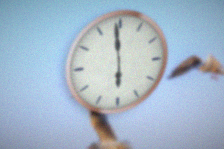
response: 5 h 59 min
